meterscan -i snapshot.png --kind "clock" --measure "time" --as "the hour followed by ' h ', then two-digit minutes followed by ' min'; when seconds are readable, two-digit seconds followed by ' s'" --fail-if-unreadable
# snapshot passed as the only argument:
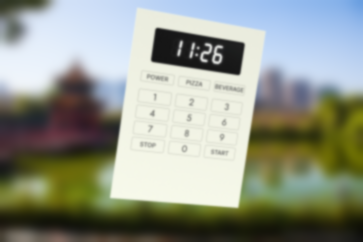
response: 11 h 26 min
